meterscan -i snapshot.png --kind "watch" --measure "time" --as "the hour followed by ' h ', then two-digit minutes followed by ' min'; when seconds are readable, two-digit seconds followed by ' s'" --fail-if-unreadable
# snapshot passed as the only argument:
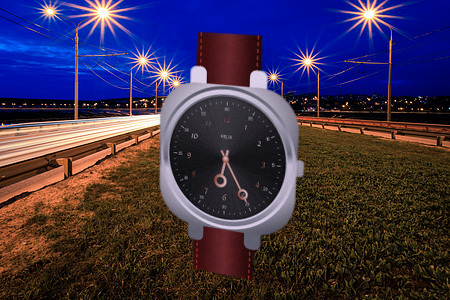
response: 6 h 25 min
